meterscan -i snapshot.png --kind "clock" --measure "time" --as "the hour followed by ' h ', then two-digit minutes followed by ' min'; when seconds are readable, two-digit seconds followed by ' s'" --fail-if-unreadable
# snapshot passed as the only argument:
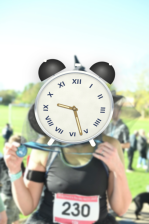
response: 9 h 27 min
